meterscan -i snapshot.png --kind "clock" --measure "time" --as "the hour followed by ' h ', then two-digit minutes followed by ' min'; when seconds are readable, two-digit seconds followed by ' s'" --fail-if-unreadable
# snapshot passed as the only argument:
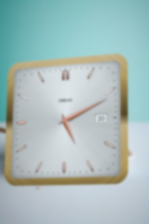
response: 5 h 11 min
